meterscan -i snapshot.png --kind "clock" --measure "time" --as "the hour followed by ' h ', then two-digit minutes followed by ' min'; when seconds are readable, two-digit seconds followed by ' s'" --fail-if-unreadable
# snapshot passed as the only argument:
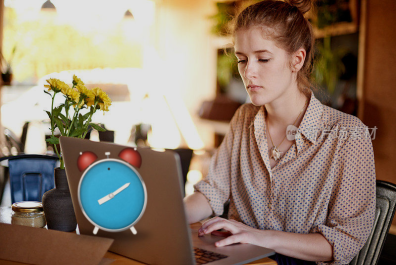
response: 8 h 10 min
